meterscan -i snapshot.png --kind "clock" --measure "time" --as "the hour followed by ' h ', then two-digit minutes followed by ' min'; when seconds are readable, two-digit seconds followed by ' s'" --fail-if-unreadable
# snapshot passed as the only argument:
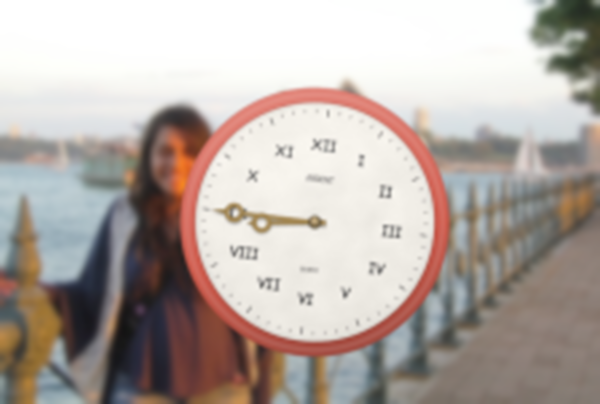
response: 8 h 45 min
